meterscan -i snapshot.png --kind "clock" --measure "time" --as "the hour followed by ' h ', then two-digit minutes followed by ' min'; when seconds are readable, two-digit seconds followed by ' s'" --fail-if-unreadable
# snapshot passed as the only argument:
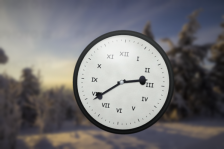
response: 2 h 39 min
